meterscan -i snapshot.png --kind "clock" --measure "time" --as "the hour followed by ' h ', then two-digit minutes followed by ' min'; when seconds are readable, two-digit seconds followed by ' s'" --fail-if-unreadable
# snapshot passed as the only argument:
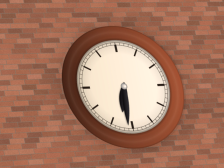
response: 6 h 31 min
